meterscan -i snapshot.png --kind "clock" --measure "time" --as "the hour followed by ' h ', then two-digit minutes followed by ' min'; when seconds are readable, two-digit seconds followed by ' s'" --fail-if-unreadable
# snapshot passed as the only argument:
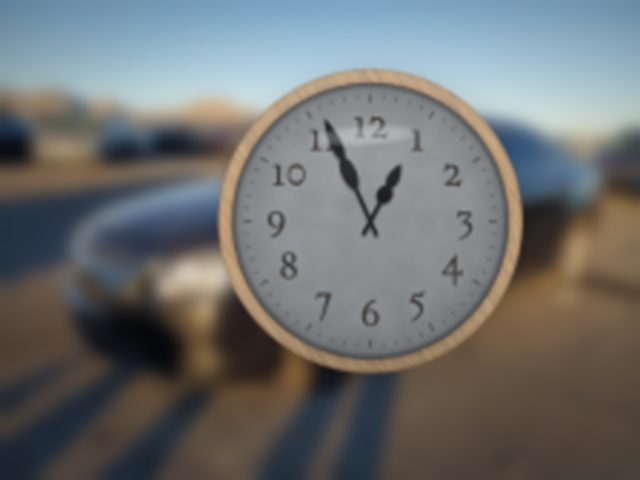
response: 12 h 56 min
